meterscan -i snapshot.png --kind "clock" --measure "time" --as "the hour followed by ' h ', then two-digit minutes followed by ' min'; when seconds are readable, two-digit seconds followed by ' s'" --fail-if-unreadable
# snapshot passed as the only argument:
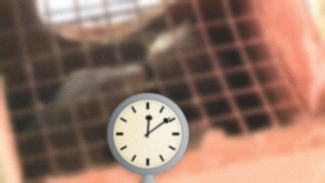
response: 12 h 09 min
